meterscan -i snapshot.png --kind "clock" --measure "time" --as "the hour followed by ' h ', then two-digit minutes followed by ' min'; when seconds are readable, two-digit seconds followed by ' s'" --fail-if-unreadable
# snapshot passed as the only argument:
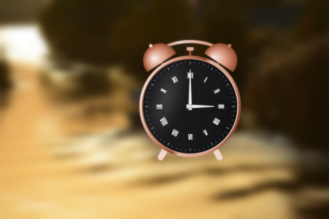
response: 3 h 00 min
